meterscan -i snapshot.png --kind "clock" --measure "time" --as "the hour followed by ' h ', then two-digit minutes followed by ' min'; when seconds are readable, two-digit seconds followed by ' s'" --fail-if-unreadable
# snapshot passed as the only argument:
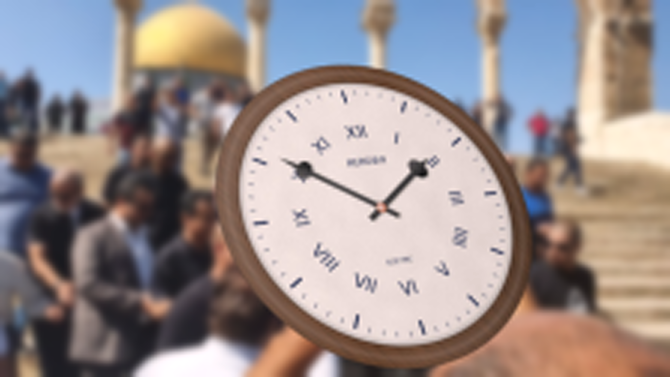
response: 1 h 51 min
